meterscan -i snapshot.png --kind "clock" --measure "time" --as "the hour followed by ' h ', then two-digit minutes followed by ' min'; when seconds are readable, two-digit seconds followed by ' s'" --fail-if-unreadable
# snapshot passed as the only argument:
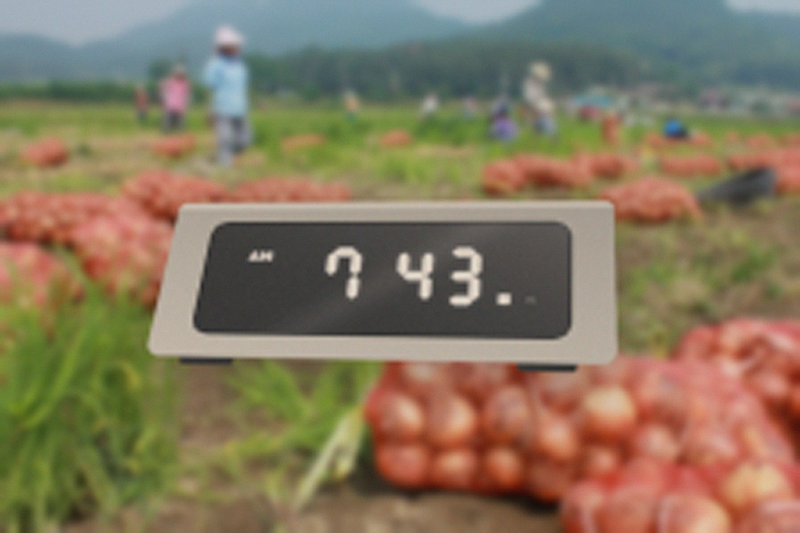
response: 7 h 43 min
